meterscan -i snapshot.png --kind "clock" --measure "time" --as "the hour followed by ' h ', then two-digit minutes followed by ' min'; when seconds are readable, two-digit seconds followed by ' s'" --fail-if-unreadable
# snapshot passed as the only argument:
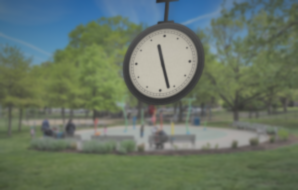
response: 11 h 27 min
